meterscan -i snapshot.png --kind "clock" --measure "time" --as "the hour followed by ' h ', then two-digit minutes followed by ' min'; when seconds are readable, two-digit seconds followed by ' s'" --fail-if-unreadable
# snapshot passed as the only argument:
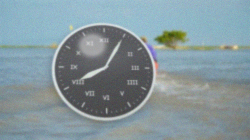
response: 8 h 05 min
